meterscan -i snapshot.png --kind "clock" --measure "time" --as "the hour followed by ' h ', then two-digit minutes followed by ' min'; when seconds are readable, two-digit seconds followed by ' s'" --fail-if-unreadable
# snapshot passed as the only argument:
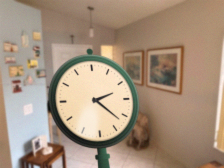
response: 2 h 22 min
